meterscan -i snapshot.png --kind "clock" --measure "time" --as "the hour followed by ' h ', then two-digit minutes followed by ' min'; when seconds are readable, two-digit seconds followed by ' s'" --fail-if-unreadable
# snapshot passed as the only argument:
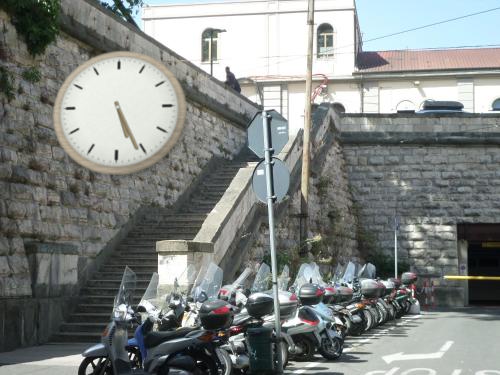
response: 5 h 26 min
